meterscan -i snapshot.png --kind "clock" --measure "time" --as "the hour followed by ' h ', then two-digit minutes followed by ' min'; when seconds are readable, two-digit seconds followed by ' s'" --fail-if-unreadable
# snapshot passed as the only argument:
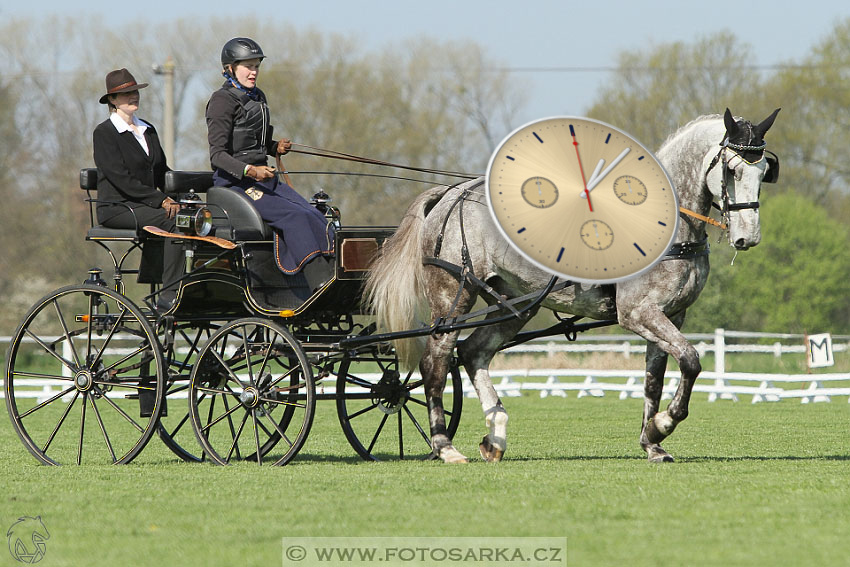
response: 1 h 08 min
